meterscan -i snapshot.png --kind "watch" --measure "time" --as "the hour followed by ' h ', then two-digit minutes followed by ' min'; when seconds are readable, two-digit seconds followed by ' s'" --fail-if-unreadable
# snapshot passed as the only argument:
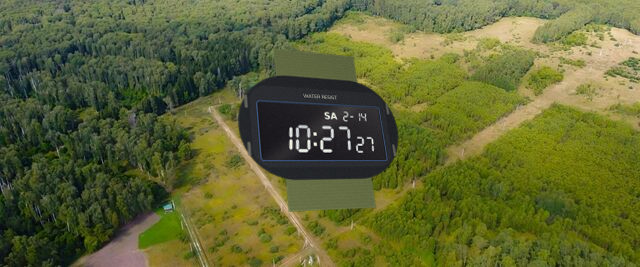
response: 10 h 27 min 27 s
